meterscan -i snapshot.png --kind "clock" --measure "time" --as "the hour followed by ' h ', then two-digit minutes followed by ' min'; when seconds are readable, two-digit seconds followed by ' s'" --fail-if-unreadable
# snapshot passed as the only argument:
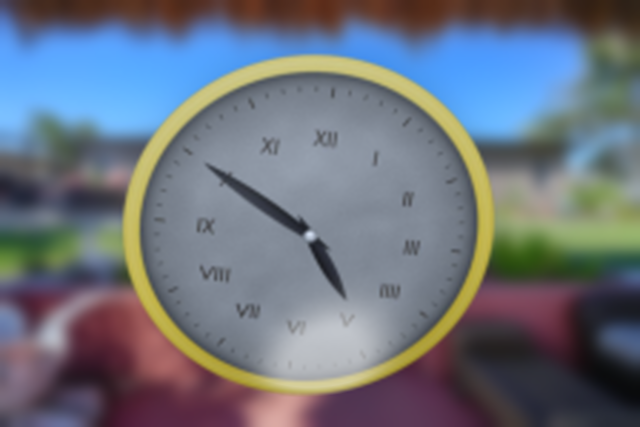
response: 4 h 50 min
